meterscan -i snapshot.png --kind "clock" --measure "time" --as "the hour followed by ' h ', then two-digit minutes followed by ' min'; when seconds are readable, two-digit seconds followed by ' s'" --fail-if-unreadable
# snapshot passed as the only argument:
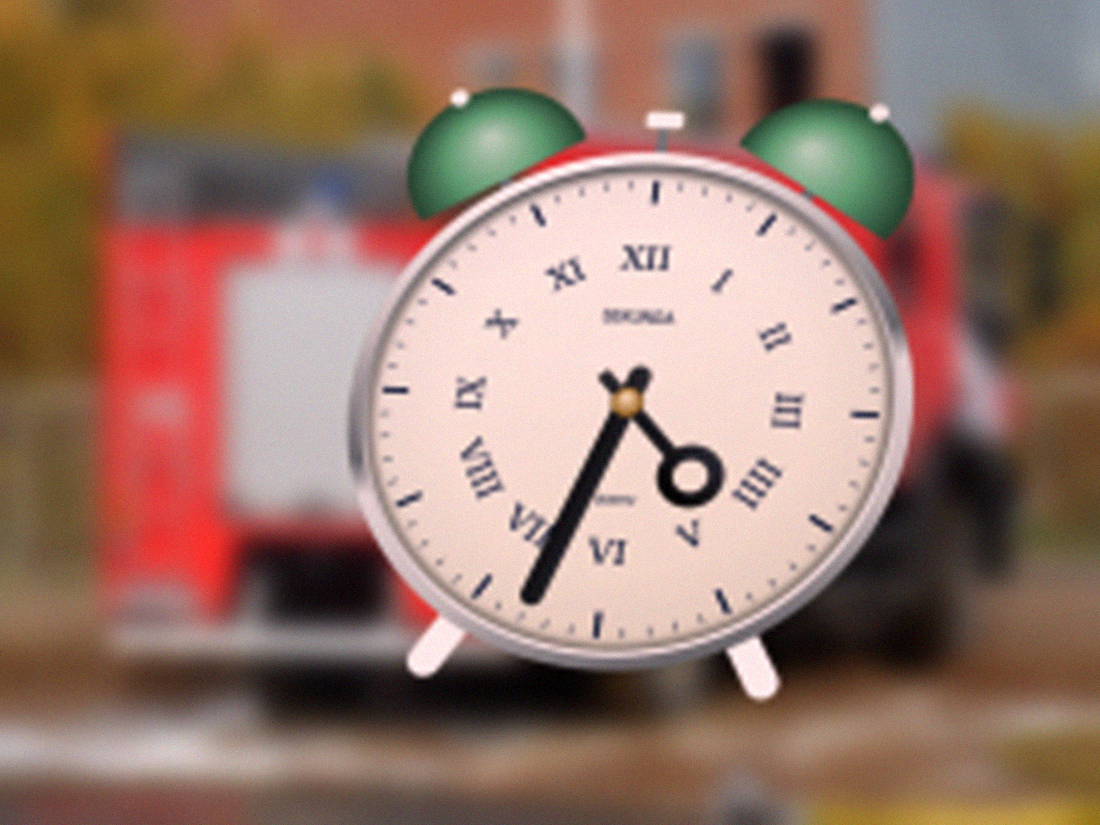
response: 4 h 33 min
